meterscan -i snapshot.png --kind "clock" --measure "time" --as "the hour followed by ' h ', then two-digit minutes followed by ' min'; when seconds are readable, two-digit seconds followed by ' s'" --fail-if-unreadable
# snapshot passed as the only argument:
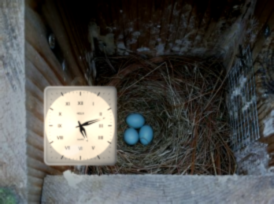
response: 5 h 12 min
